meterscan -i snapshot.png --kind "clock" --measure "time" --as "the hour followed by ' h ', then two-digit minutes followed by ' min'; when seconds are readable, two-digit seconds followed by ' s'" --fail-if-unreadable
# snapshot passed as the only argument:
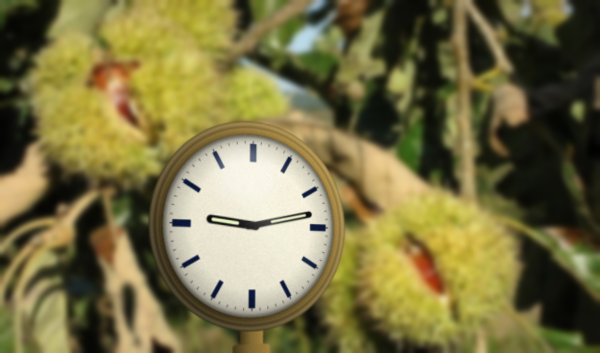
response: 9 h 13 min
